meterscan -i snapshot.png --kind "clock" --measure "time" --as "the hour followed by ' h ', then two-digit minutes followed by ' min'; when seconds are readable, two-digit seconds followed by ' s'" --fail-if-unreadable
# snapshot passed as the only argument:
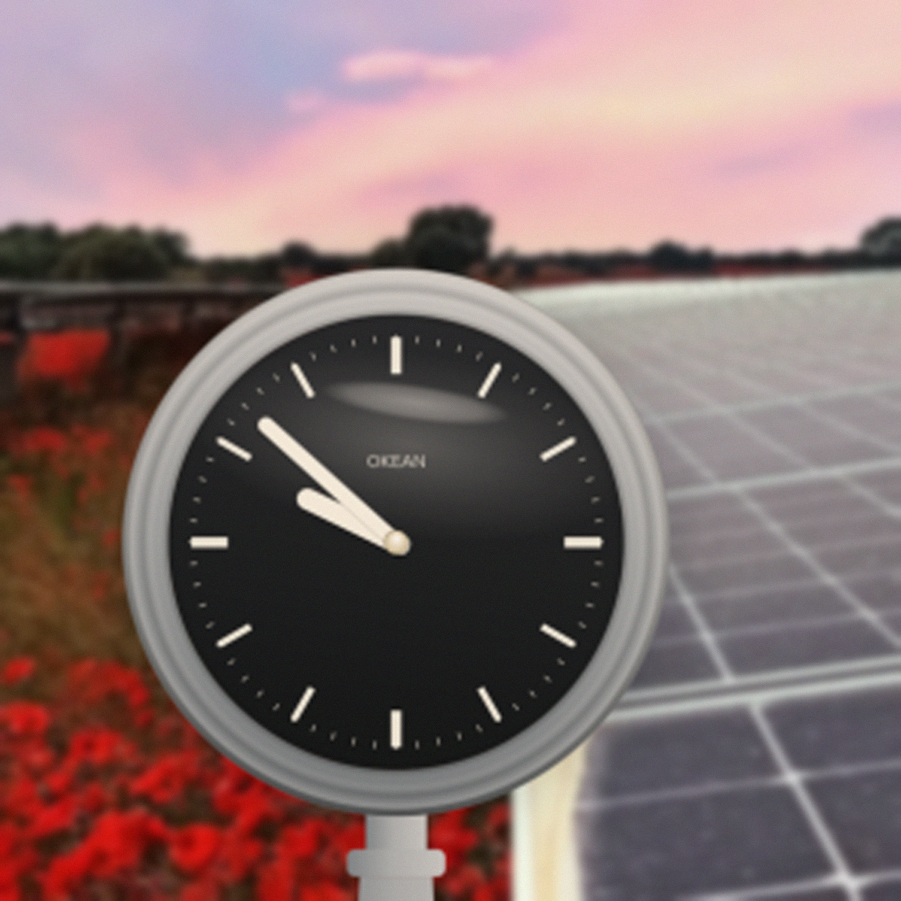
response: 9 h 52 min
